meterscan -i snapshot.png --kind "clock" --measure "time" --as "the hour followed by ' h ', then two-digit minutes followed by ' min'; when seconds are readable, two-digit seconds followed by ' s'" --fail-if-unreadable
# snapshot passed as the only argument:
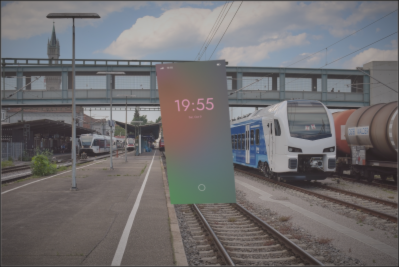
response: 19 h 55 min
